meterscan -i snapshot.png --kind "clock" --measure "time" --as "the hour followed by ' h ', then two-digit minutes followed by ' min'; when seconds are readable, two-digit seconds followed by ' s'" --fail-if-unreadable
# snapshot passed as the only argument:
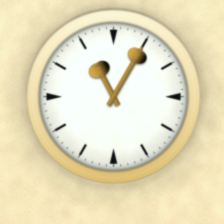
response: 11 h 05 min
